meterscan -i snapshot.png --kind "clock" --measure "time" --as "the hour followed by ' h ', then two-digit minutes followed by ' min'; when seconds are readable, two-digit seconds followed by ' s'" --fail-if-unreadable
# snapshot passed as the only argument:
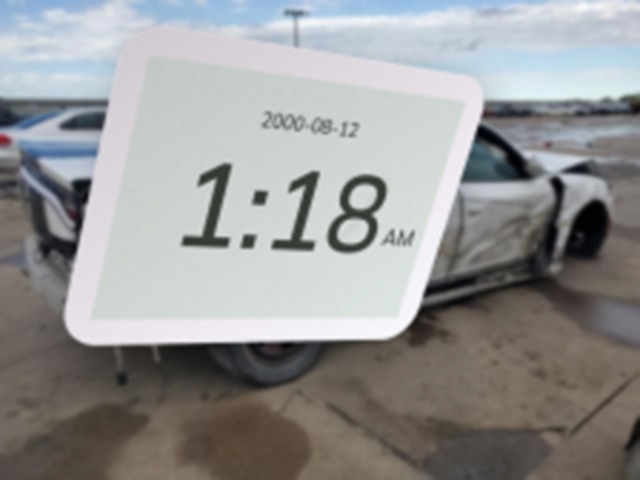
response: 1 h 18 min
